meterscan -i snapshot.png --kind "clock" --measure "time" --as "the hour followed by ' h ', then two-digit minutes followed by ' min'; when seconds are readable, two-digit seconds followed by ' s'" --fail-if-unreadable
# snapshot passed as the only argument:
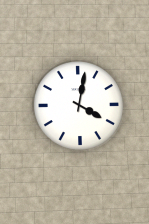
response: 4 h 02 min
